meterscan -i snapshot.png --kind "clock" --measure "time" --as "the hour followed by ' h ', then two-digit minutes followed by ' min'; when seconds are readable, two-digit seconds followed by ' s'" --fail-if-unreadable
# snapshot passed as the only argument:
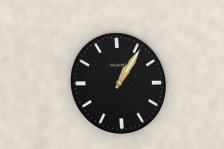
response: 1 h 06 min
